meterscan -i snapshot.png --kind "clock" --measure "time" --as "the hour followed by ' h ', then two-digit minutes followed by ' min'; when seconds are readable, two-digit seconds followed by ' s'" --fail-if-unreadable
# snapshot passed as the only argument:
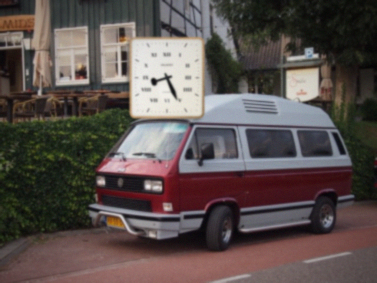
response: 8 h 26 min
